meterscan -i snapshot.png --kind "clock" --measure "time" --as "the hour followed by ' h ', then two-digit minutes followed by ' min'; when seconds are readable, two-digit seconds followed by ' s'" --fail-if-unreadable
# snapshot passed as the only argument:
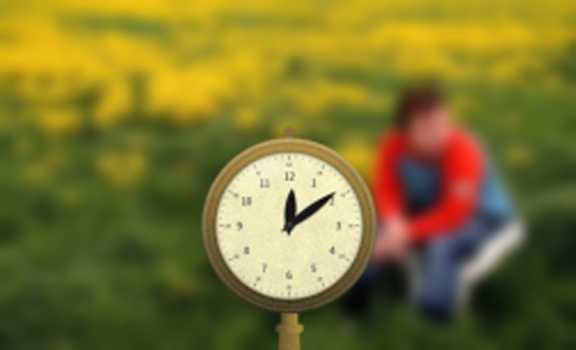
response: 12 h 09 min
